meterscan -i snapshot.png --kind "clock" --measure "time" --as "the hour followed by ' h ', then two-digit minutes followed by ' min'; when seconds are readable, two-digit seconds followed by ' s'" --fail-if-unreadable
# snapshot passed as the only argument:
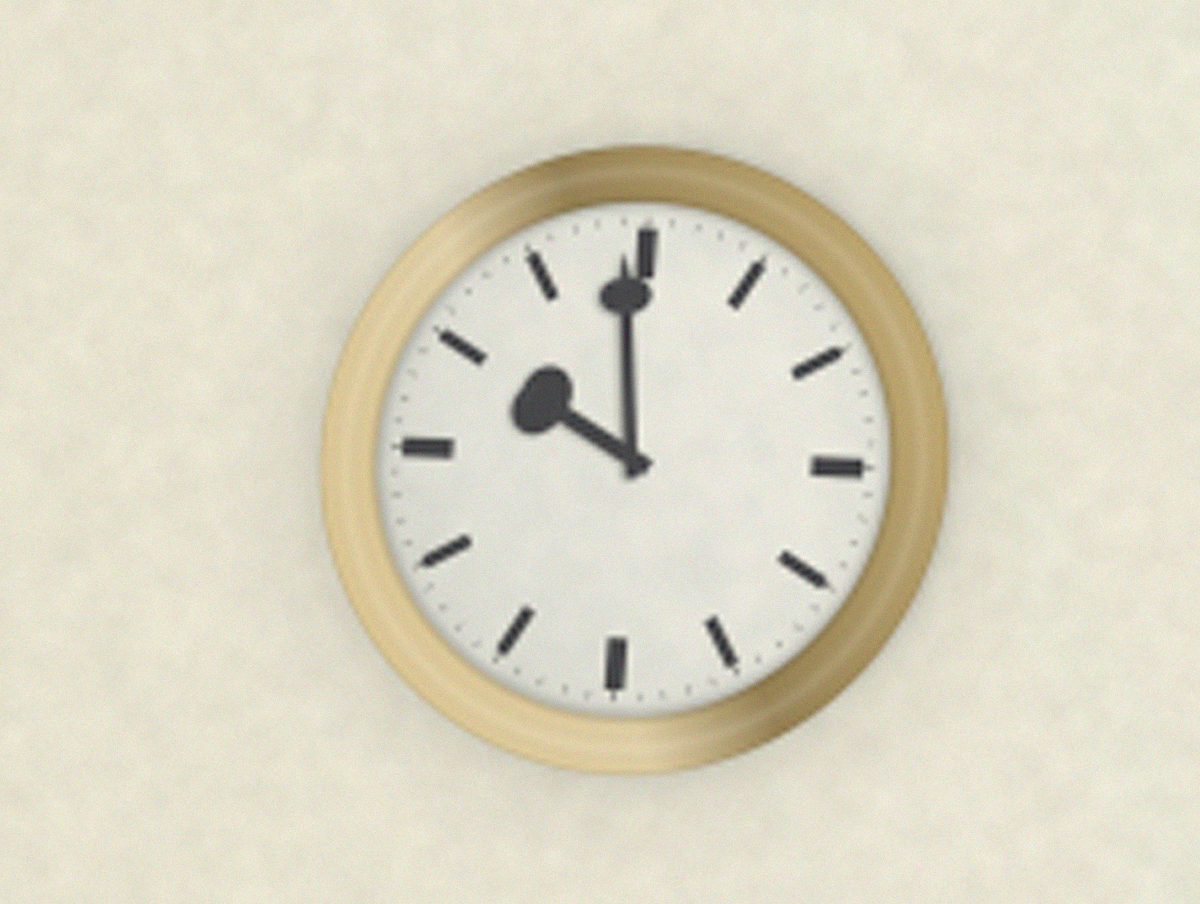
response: 9 h 59 min
